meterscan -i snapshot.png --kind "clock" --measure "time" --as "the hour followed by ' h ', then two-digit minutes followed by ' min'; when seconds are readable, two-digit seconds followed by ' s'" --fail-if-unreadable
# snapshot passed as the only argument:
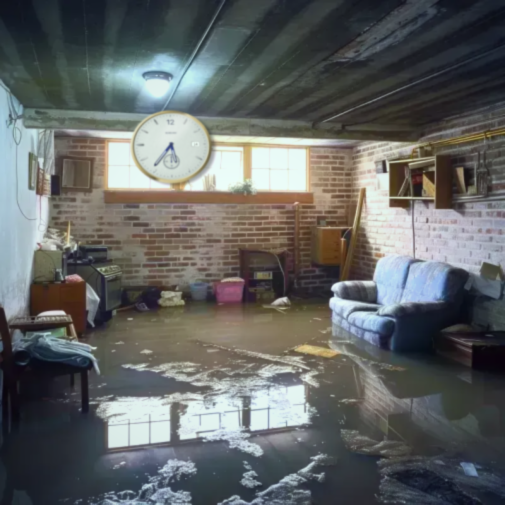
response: 5 h 36 min
